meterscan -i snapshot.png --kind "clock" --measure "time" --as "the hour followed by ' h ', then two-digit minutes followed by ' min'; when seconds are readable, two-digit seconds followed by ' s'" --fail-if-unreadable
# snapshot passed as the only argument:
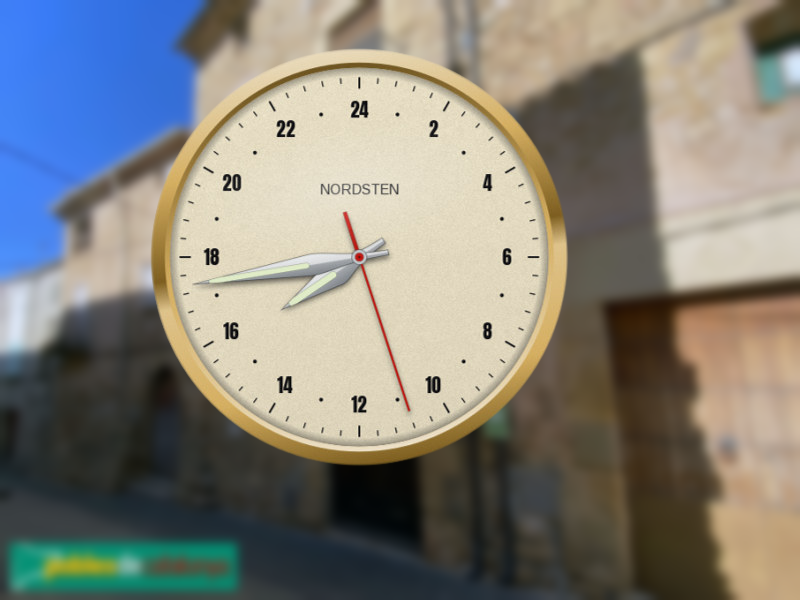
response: 15 h 43 min 27 s
